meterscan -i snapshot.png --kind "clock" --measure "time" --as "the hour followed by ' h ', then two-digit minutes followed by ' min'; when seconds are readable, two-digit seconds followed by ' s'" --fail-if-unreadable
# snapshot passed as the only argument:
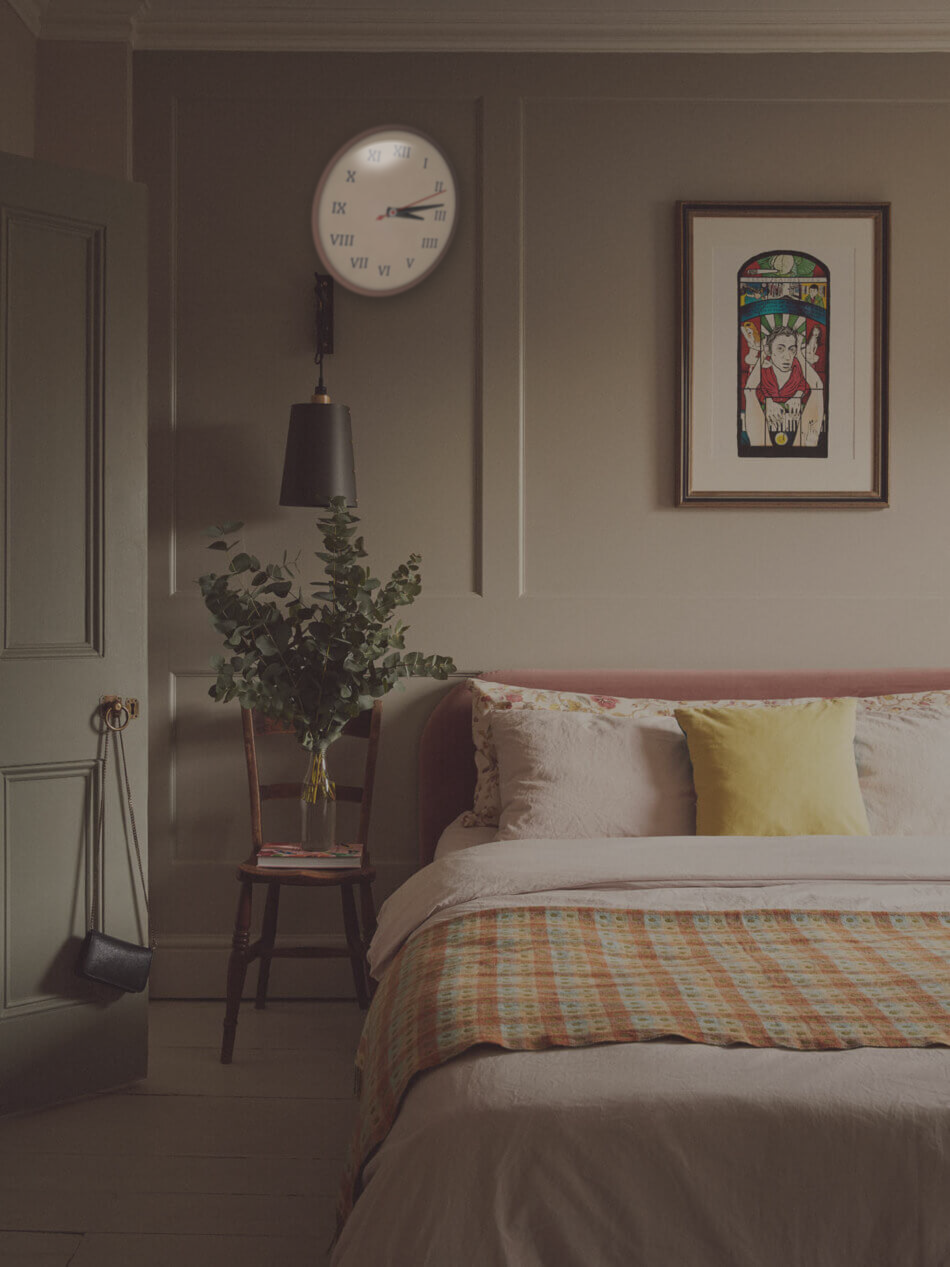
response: 3 h 13 min 11 s
